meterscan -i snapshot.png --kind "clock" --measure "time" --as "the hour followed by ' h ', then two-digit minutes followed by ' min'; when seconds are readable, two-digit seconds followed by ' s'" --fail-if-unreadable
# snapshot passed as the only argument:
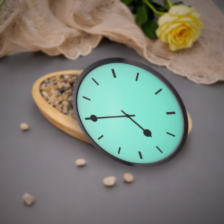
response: 4 h 45 min
